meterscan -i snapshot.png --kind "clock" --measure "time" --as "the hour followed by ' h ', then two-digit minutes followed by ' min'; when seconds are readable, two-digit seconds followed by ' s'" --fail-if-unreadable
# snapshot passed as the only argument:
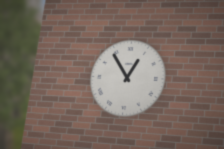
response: 12 h 54 min
